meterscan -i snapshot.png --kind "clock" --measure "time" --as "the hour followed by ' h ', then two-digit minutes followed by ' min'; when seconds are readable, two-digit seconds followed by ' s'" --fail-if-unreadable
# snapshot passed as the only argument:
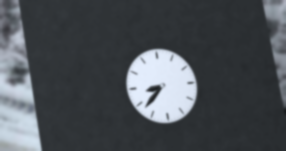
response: 8 h 38 min
